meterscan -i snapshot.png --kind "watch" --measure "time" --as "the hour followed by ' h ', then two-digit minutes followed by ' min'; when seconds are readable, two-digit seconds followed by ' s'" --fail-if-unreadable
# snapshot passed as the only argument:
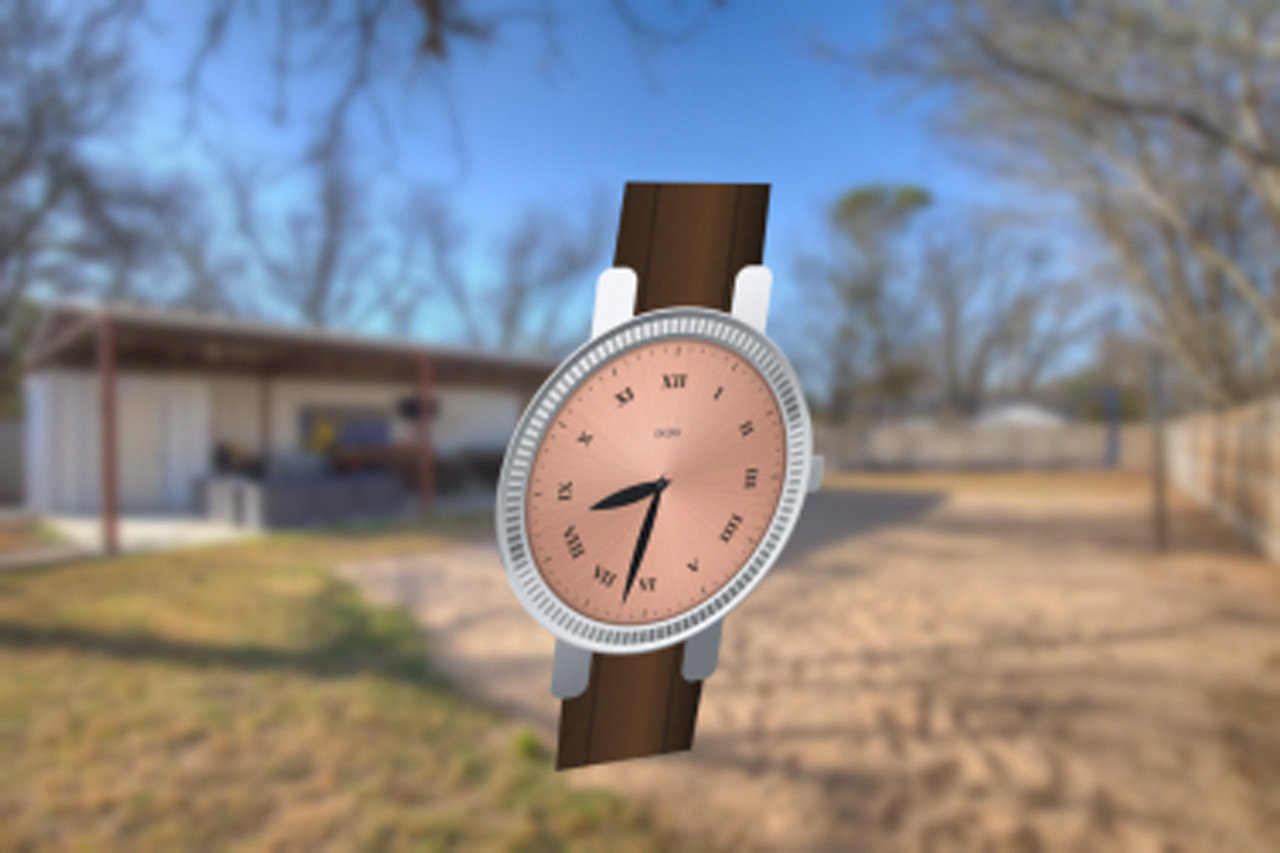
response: 8 h 32 min
